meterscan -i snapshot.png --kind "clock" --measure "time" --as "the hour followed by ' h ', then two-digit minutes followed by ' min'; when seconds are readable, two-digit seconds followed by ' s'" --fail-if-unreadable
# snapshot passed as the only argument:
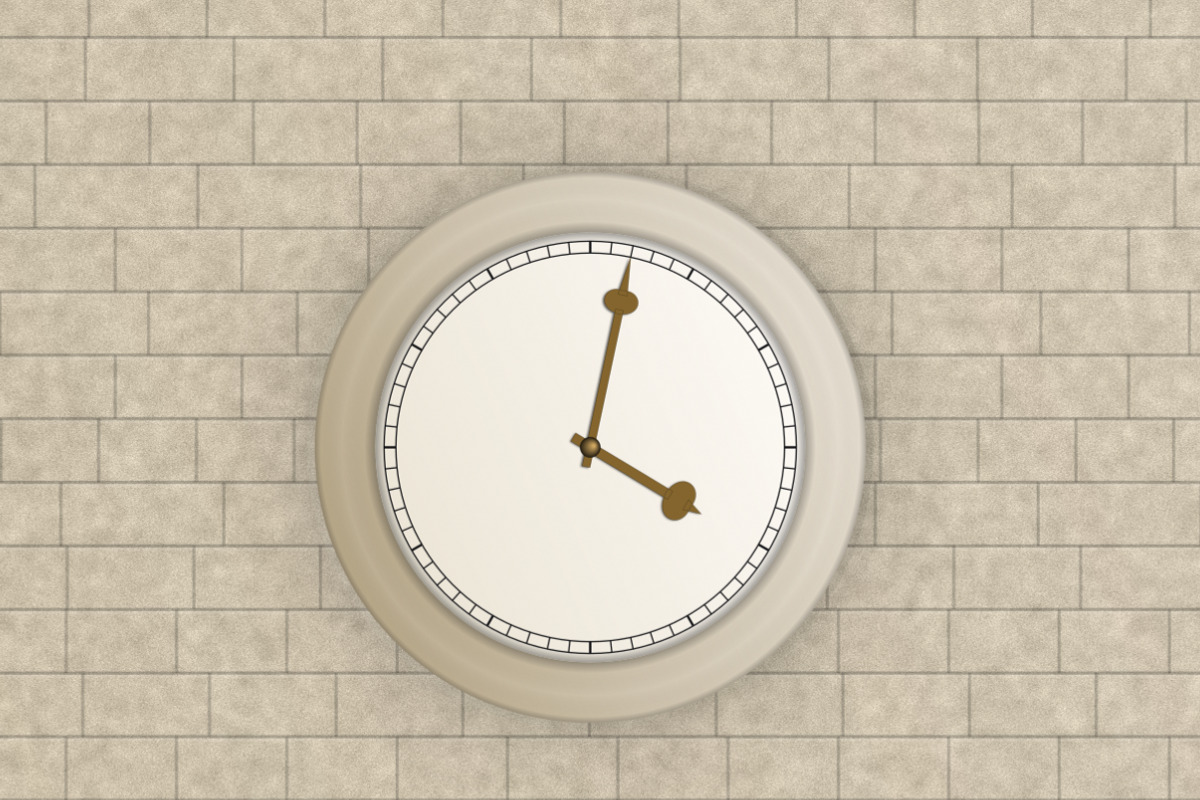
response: 4 h 02 min
